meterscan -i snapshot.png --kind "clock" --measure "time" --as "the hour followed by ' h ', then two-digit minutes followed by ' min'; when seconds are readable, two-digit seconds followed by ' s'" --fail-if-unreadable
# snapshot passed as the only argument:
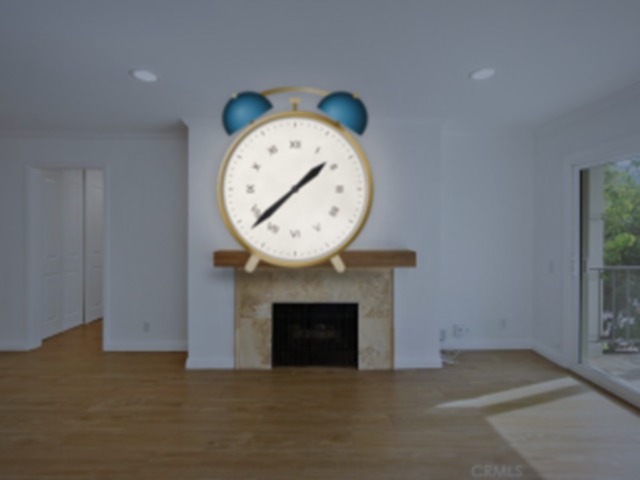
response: 1 h 38 min
